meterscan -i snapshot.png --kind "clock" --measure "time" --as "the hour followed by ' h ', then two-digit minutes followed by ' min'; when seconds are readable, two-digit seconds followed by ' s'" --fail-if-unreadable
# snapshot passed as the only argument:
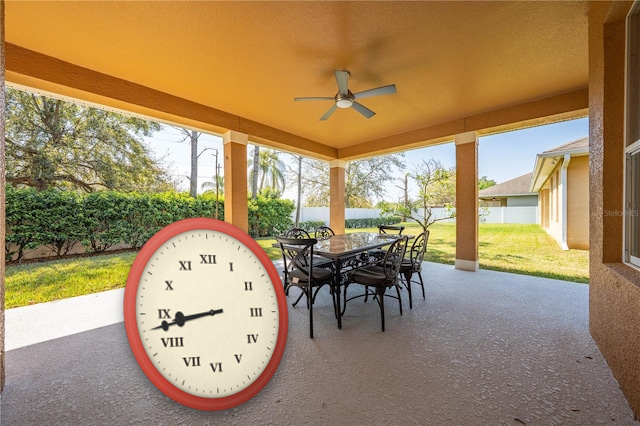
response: 8 h 43 min
